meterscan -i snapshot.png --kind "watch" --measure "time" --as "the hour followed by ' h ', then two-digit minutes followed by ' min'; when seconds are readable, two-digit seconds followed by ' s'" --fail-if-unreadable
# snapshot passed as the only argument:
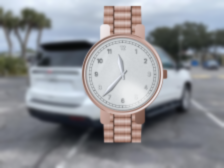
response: 11 h 37 min
